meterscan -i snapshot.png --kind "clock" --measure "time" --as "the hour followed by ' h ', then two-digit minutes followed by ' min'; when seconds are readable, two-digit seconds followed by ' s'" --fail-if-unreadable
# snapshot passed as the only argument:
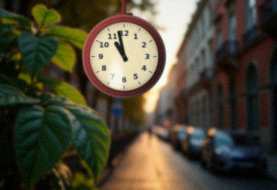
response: 10 h 58 min
